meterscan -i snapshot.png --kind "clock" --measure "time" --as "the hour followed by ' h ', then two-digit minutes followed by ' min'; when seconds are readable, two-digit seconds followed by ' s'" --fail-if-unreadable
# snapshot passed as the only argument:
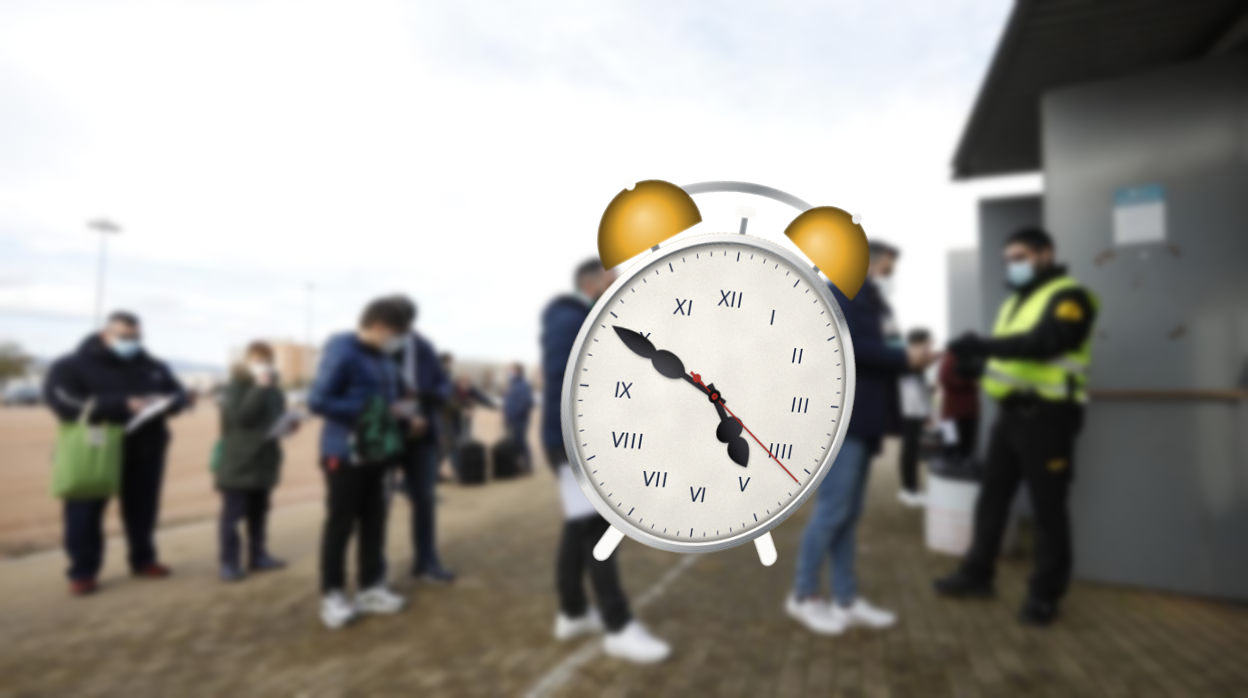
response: 4 h 49 min 21 s
